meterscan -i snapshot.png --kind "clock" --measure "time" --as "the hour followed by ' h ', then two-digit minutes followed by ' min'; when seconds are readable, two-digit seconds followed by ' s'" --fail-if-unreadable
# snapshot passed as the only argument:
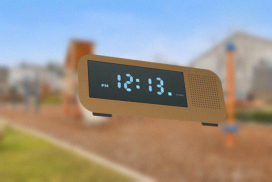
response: 12 h 13 min
